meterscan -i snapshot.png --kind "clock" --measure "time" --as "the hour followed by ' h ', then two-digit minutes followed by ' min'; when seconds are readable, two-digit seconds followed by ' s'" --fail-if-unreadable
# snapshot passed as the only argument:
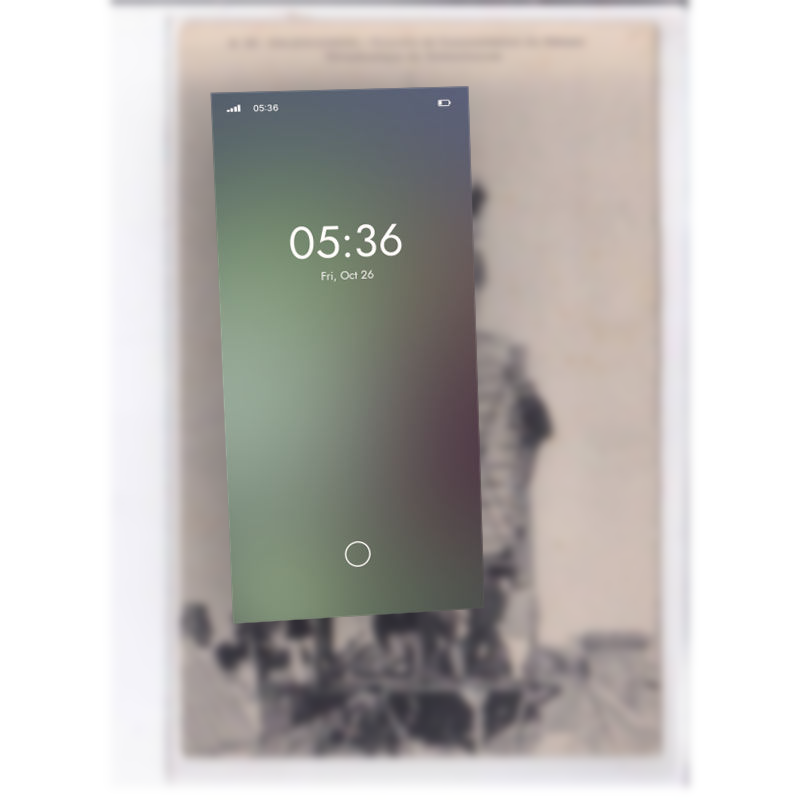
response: 5 h 36 min
